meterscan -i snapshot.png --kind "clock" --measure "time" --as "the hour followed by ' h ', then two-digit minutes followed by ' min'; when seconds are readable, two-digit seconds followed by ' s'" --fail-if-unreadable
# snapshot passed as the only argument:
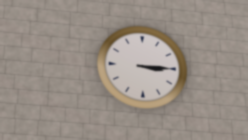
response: 3 h 15 min
